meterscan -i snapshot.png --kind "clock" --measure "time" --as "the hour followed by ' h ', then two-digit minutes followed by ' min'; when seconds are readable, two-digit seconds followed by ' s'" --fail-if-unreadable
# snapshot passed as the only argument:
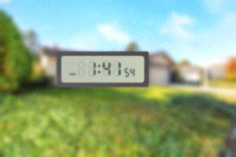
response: 1 h 41 min 54 s
